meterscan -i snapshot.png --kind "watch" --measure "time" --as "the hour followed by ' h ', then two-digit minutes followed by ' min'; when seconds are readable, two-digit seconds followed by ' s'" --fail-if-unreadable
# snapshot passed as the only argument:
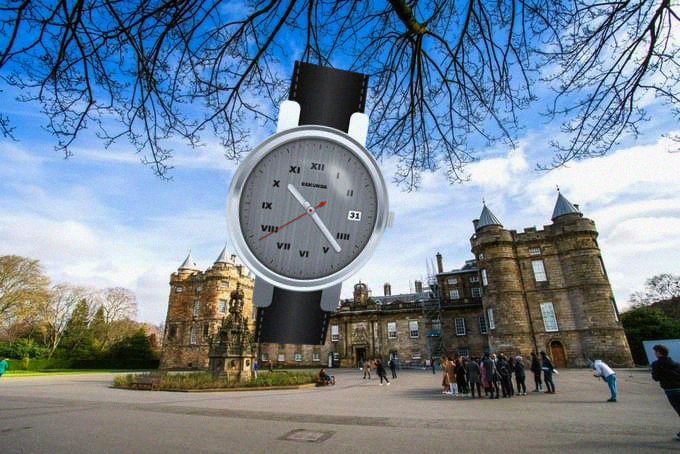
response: 10 h 22 min 39 s
